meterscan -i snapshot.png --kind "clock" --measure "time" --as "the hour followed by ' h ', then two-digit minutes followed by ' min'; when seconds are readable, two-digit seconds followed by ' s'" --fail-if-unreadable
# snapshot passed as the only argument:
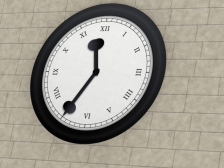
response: 11 h 35 min
